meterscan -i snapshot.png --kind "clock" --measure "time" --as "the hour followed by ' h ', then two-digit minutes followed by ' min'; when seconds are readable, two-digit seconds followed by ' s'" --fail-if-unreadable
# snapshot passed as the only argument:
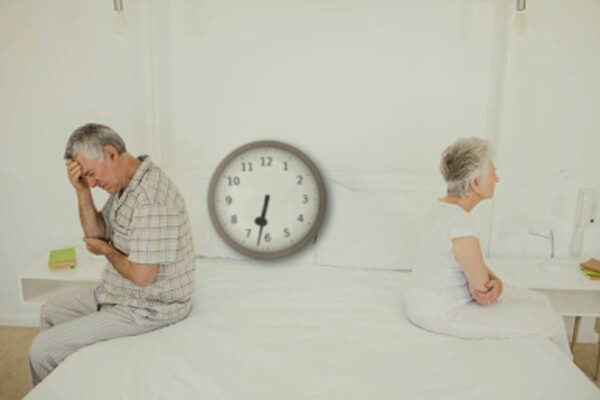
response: 6 h 32 min
